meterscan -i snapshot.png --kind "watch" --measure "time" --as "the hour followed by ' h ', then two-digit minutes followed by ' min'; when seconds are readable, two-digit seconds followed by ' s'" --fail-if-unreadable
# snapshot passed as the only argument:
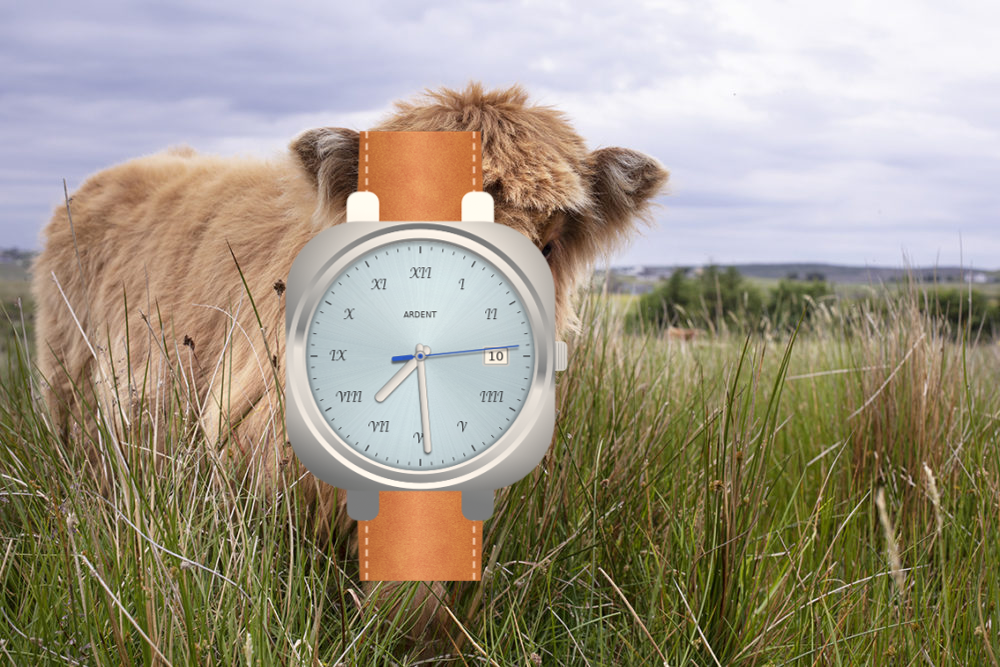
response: 7 h 29 min 14 s
